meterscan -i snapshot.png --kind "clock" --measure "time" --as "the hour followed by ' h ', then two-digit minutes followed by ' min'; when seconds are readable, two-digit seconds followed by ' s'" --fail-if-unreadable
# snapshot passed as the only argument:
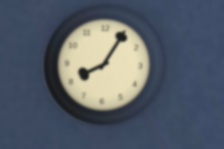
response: 8 h 05 min
